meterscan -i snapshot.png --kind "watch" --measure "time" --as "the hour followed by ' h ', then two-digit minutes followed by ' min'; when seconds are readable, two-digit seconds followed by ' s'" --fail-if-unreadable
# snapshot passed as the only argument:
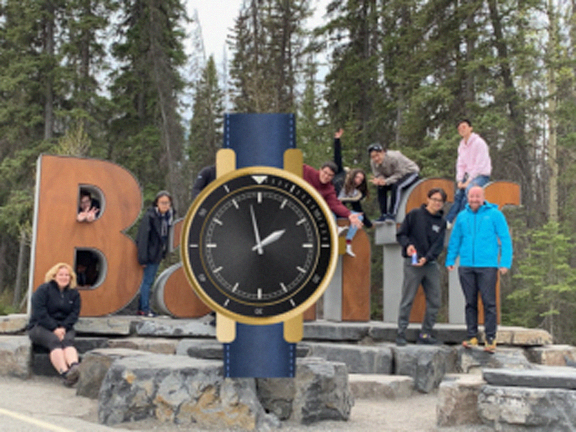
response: 1 h 58 min
